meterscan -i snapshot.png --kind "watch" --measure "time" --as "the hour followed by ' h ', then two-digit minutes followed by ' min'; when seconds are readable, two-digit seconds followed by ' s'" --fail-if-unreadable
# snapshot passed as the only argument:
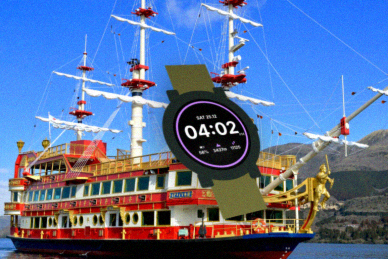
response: 4 h 02 min
